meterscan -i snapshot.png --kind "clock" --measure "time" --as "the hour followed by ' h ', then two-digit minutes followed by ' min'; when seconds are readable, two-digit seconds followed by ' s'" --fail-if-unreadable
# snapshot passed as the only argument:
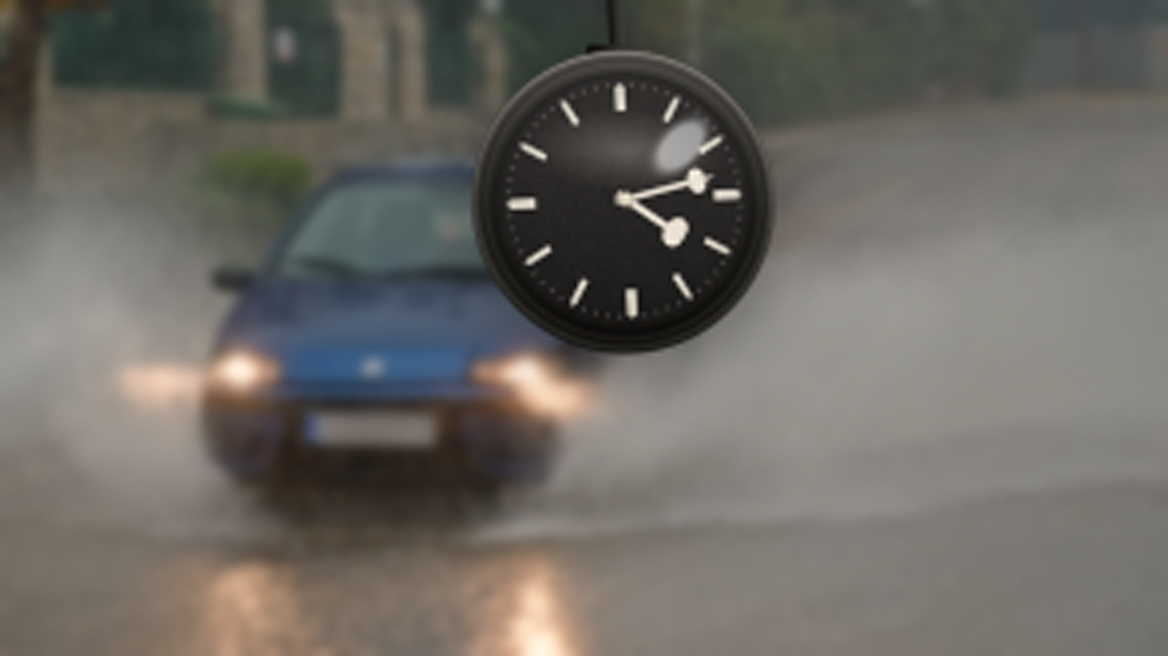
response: 4 h 13 min
